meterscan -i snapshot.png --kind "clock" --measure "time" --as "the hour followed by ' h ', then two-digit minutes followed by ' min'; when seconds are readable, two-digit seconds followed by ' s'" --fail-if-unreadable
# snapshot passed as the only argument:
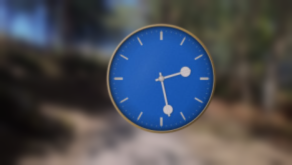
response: 2 h 28 min
